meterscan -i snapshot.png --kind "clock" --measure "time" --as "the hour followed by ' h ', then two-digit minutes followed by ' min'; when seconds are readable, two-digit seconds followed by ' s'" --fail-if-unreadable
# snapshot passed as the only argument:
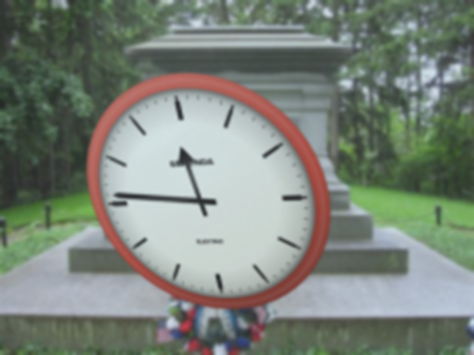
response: 11 h 46 min
